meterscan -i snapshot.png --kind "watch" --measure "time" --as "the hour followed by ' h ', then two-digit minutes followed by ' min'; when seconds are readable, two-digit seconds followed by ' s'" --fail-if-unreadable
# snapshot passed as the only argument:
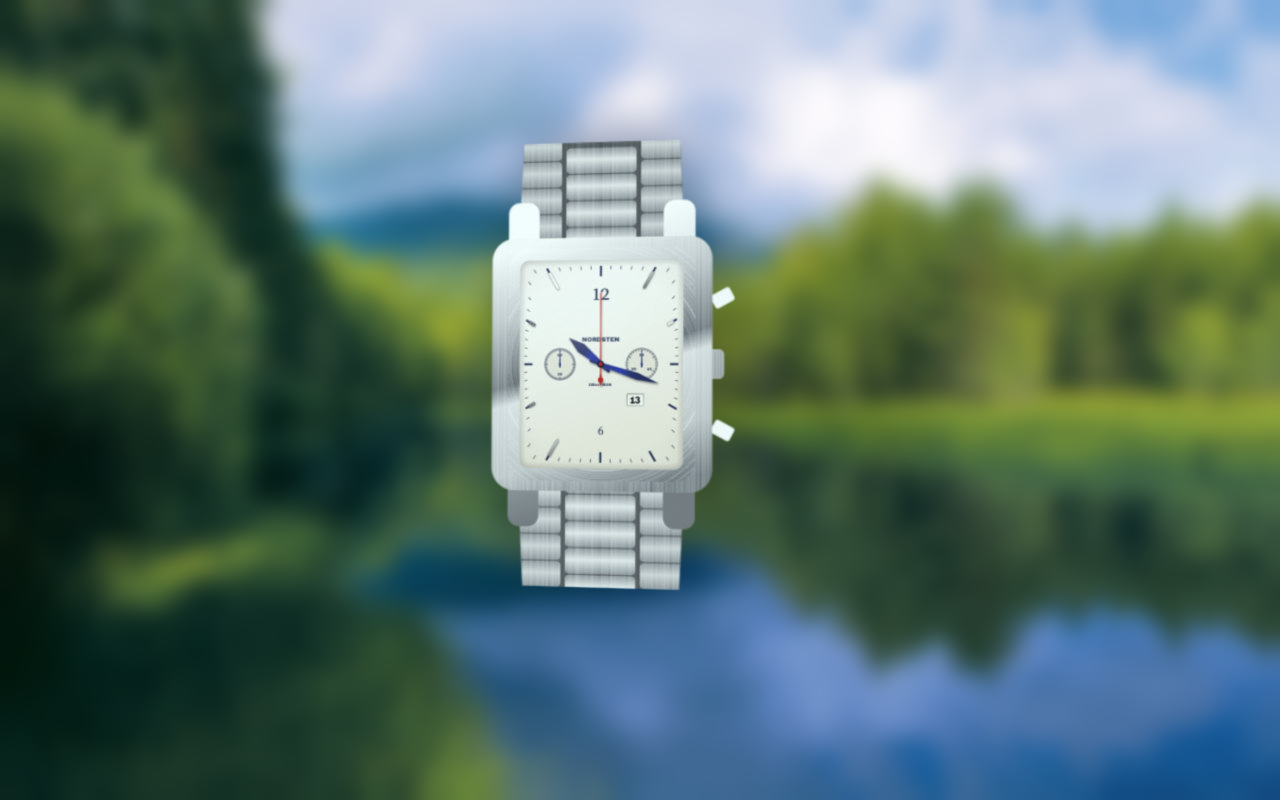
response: 10 h 18 min
